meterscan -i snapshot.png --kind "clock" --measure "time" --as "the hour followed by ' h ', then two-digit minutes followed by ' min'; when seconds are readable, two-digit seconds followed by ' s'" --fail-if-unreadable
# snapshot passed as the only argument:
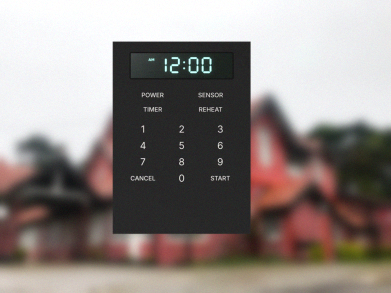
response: 12 h 00 min
